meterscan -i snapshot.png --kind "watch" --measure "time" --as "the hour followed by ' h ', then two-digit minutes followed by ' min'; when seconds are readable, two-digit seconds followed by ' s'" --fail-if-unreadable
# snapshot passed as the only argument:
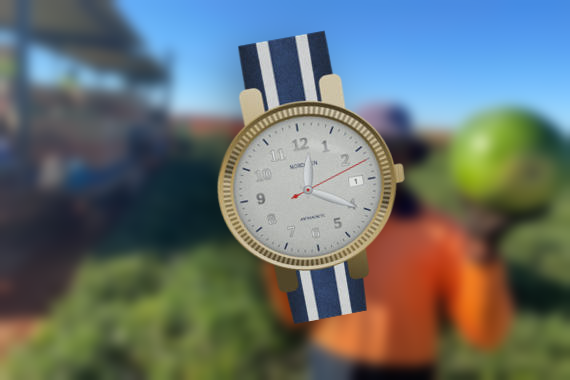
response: 12 h 20 min 12 s
